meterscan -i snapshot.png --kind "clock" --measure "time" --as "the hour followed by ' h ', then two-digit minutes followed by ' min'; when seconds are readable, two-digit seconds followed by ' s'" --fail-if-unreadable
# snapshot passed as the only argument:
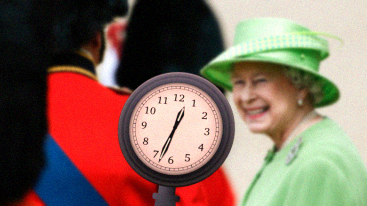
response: 12 h 33 min
